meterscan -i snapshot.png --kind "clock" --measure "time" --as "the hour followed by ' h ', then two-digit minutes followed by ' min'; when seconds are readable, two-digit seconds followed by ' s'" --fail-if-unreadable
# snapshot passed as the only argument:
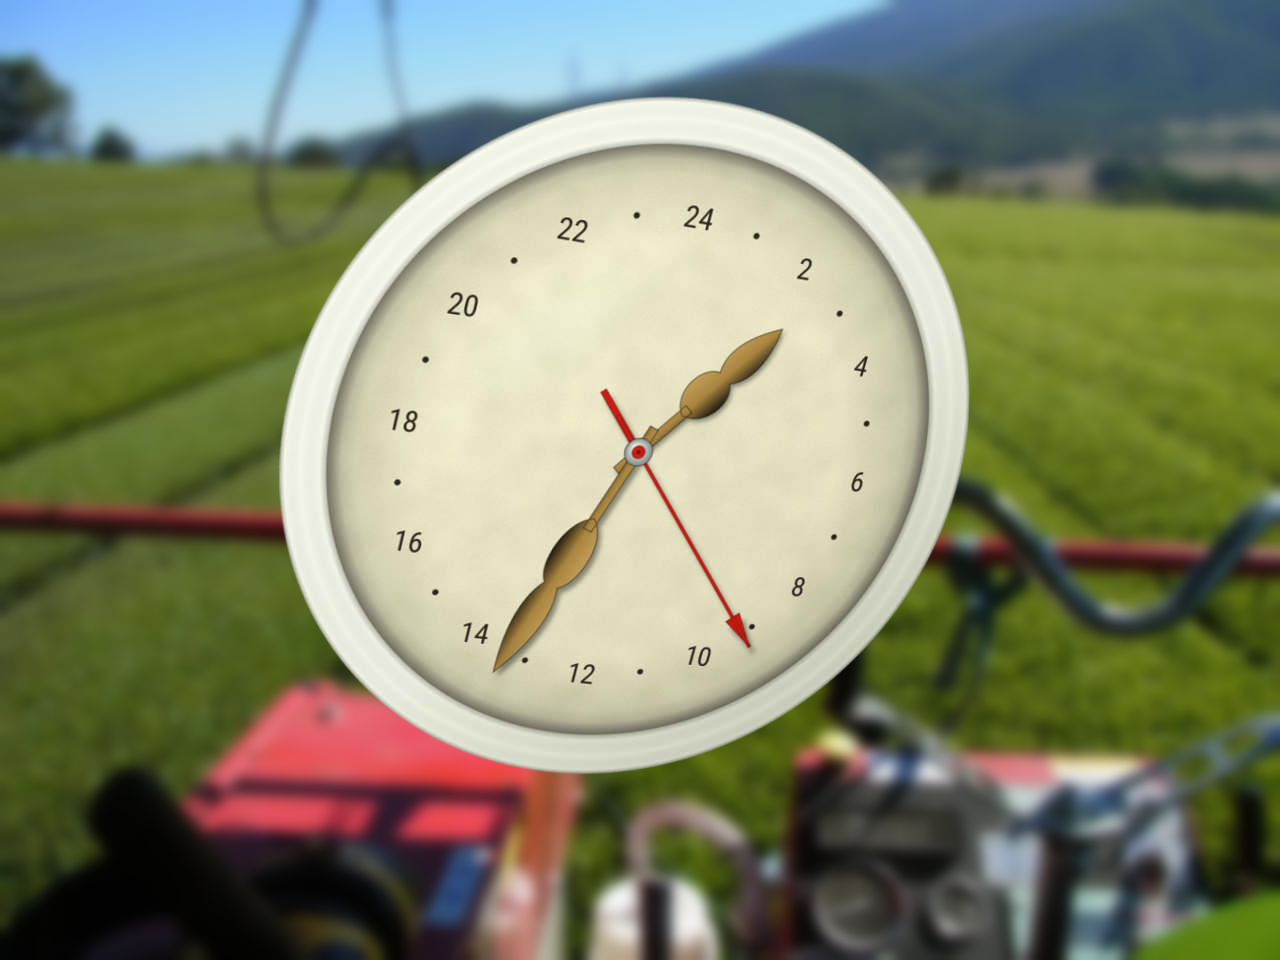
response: 2 h 33 min 23 s
